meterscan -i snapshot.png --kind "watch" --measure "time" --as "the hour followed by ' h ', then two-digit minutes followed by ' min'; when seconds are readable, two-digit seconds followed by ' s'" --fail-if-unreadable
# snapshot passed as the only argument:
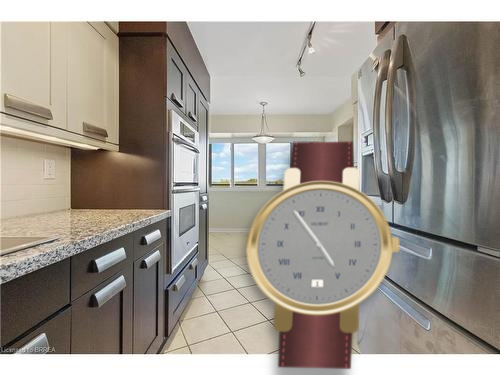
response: 4 h 54 min
